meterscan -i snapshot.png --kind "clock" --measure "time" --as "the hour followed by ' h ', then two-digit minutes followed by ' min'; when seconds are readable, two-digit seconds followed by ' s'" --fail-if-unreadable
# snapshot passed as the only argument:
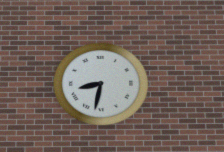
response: 8 h 32 min
